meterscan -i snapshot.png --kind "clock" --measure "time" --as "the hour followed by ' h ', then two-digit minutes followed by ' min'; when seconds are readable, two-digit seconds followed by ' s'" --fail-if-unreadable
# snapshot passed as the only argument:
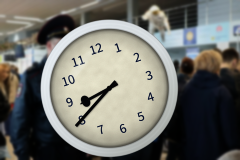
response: 8 h 40 min
